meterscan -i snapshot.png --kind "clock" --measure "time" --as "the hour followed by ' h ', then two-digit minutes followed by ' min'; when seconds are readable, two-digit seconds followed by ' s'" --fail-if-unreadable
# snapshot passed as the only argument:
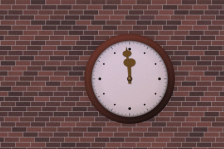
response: 11 h 59 min
